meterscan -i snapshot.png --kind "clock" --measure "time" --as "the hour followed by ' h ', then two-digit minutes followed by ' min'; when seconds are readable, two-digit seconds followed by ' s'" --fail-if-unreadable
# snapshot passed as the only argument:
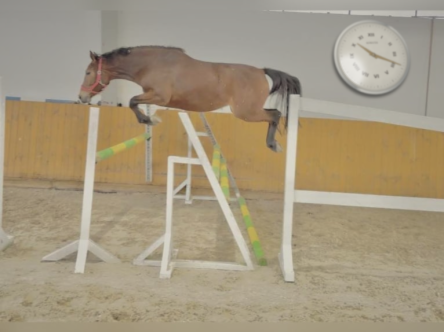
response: 10 h 19 min
